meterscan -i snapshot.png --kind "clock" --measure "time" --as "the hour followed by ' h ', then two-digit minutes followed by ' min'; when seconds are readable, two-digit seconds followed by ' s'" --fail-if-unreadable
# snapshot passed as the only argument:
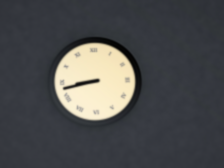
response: 8 h 43 min
